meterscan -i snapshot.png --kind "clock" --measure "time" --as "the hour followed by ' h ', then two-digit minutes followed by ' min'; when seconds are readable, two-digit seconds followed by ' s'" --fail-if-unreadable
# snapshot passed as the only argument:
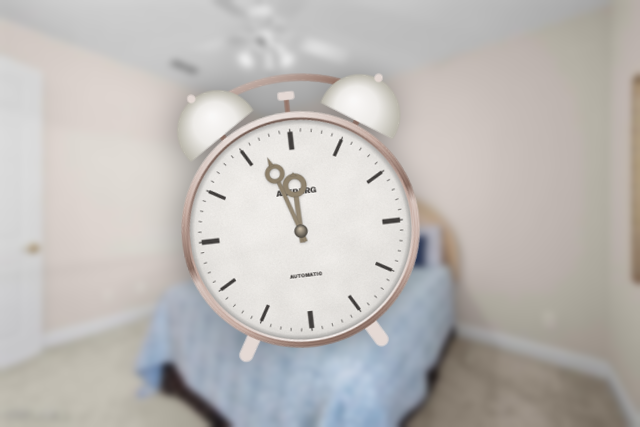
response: 11 h 57 min
